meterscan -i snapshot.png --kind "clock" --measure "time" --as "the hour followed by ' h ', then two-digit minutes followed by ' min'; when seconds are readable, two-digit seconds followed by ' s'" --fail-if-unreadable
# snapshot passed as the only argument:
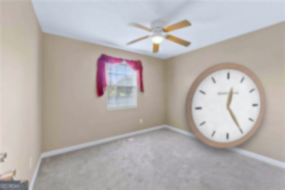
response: 12 h 25 min
